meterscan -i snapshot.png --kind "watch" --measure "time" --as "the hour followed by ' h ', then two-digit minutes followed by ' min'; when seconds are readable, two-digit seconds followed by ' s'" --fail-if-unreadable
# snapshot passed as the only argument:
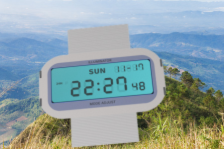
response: 22 h 27 min 48 s
